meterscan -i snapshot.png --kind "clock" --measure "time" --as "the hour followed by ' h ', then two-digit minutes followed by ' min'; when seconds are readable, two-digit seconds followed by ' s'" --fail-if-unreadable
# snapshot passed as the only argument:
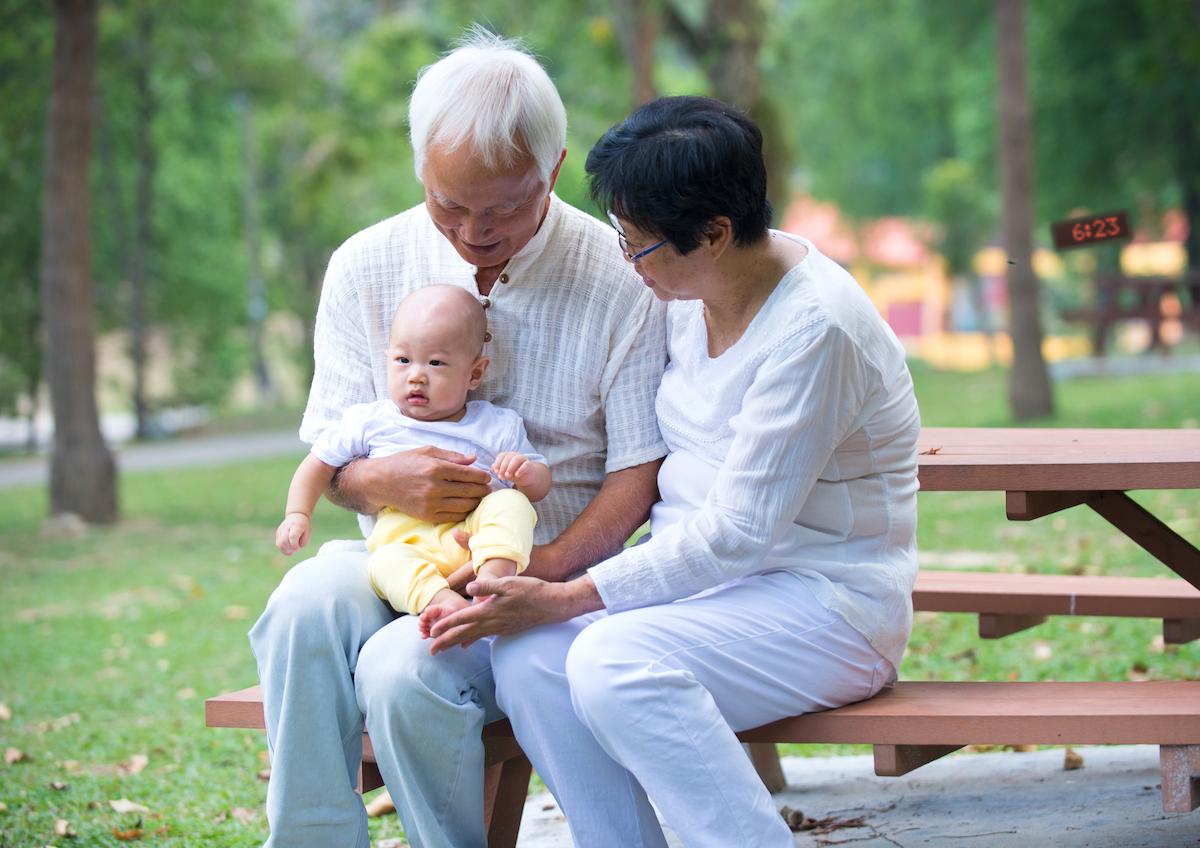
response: 6 h 23 min
